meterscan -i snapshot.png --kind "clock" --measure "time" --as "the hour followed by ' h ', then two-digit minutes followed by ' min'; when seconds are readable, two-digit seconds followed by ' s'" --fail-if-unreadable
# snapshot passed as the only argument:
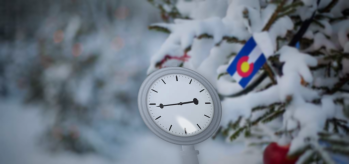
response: 2 h 44 min
